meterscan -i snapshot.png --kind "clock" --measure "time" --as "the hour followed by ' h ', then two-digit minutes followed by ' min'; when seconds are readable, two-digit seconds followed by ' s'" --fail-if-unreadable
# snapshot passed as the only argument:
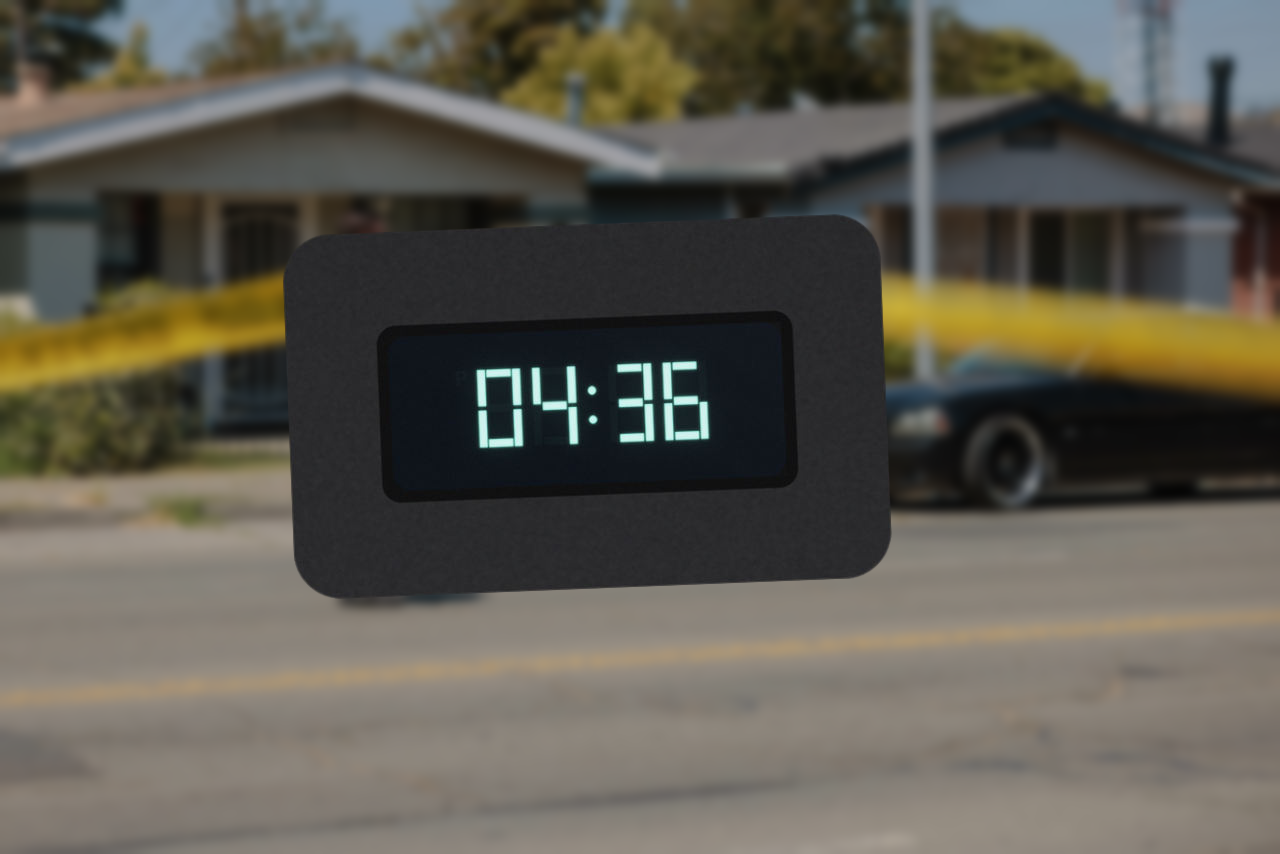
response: 4 h 36 min
